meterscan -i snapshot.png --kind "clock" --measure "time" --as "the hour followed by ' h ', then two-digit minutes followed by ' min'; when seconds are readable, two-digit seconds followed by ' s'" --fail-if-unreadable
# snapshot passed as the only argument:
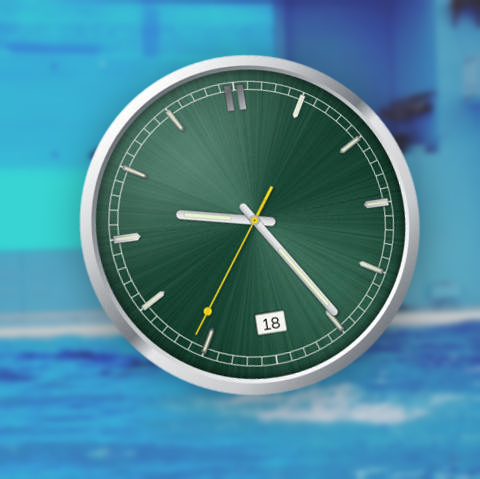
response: 9 h 24 min 36 s
